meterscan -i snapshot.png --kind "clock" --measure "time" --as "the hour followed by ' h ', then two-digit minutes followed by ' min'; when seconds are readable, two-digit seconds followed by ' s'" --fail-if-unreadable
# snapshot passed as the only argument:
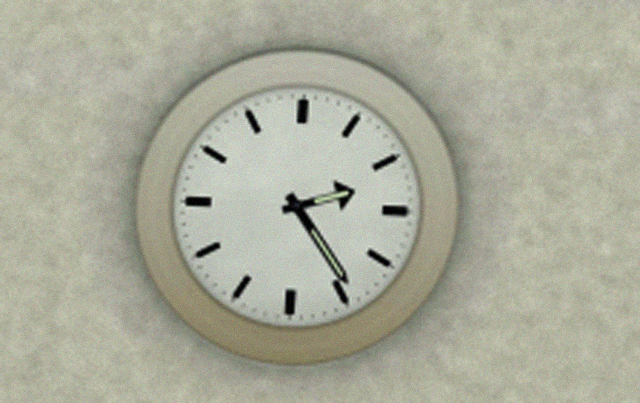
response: 2 h 24 min
